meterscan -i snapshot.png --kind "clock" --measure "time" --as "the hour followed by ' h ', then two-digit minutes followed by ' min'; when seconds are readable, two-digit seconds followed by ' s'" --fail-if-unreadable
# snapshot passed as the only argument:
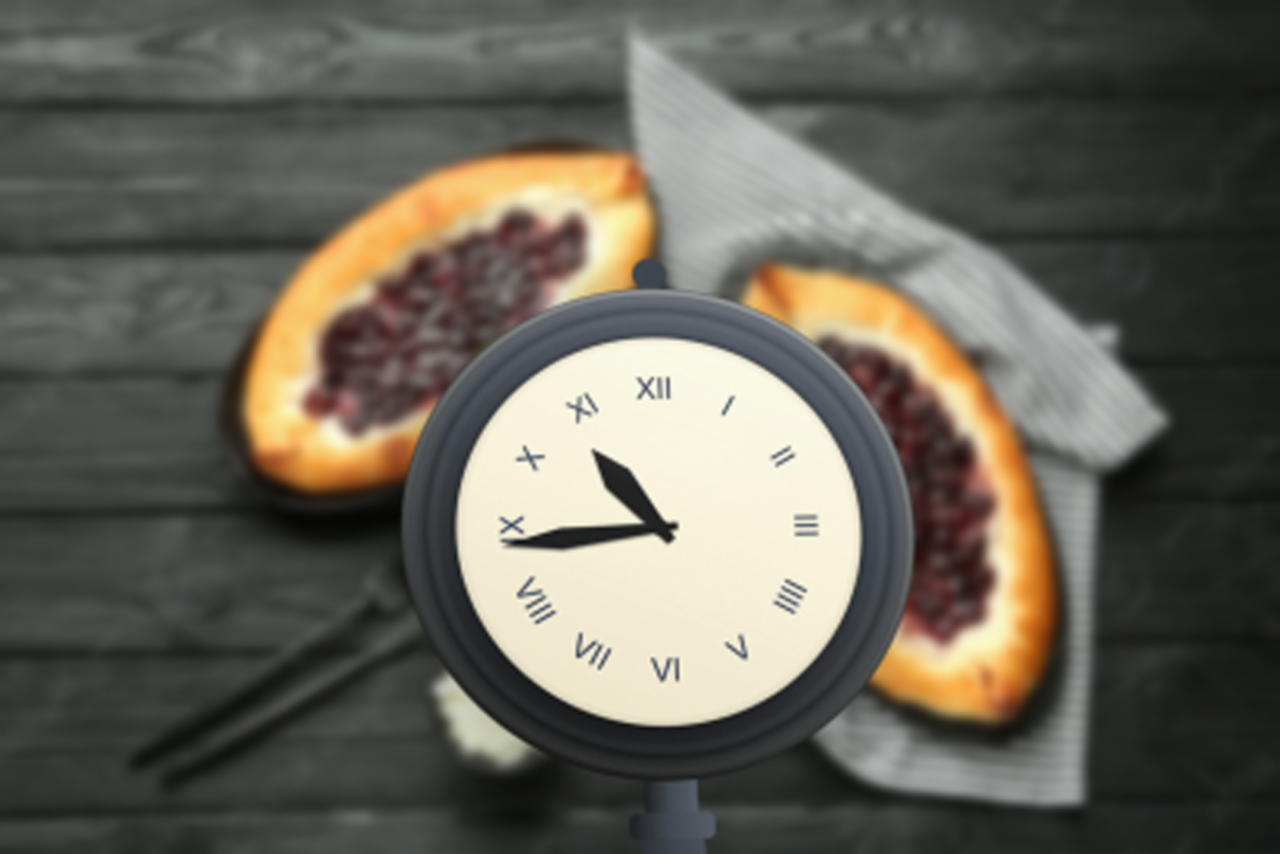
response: 10 h 44 min
